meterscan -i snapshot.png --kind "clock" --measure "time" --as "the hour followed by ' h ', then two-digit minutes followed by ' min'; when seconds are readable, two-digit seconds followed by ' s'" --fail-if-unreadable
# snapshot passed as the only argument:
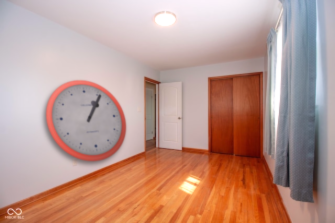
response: 1 h 06 min
